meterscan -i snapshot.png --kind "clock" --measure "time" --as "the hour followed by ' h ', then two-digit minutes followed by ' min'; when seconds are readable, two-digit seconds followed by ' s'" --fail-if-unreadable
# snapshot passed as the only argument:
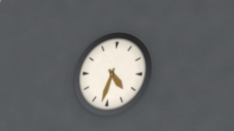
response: 4 h 32 min
